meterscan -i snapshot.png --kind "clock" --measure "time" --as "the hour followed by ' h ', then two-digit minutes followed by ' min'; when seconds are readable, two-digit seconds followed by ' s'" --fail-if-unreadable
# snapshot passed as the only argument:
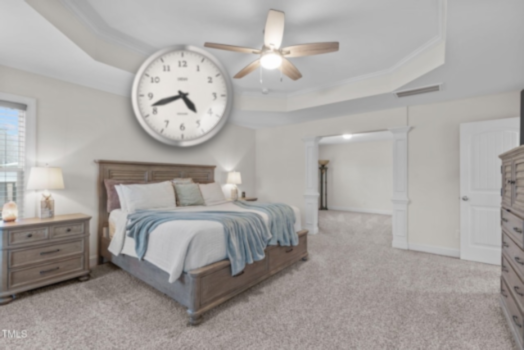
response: 4 h 42 min
